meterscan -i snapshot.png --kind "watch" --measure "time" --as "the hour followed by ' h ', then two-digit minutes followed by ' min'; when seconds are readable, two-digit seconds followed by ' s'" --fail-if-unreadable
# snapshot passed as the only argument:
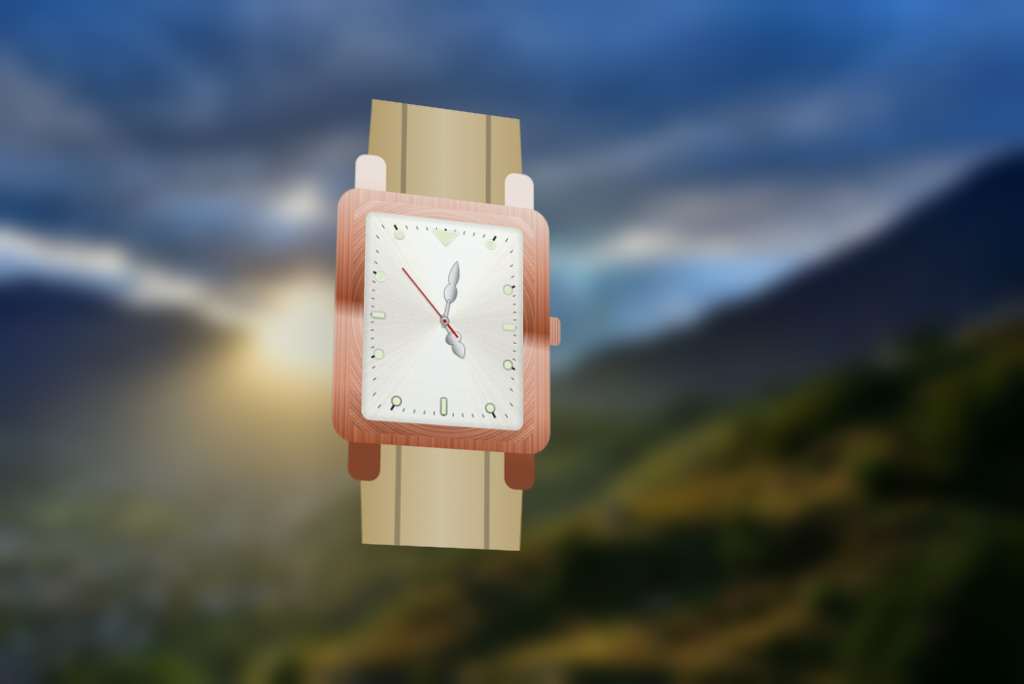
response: 5 h 01 min 53 s
